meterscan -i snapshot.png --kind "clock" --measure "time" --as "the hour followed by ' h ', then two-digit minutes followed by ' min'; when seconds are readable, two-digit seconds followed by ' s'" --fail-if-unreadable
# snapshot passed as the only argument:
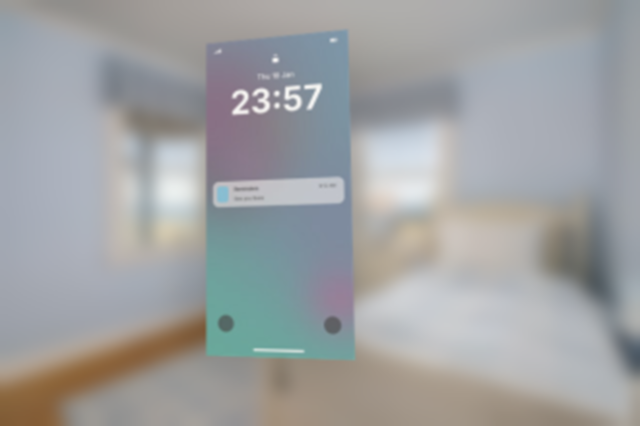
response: 23 h 57 min
